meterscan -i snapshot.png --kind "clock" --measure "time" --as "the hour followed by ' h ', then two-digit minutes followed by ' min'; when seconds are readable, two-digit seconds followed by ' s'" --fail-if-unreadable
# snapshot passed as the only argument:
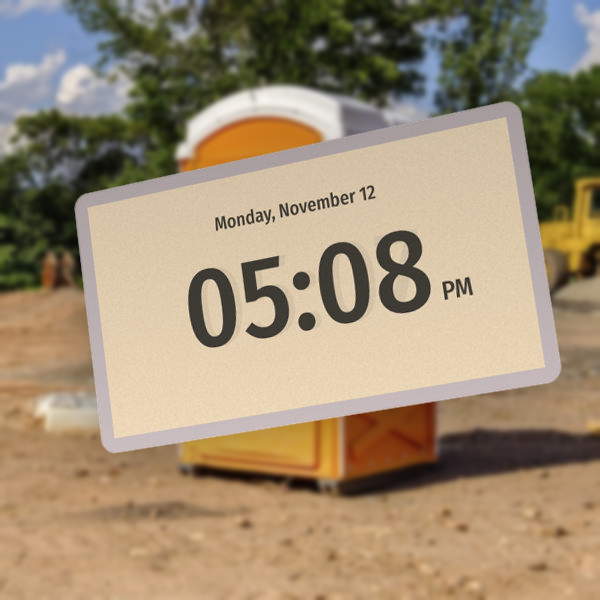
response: 5 h 08 min
